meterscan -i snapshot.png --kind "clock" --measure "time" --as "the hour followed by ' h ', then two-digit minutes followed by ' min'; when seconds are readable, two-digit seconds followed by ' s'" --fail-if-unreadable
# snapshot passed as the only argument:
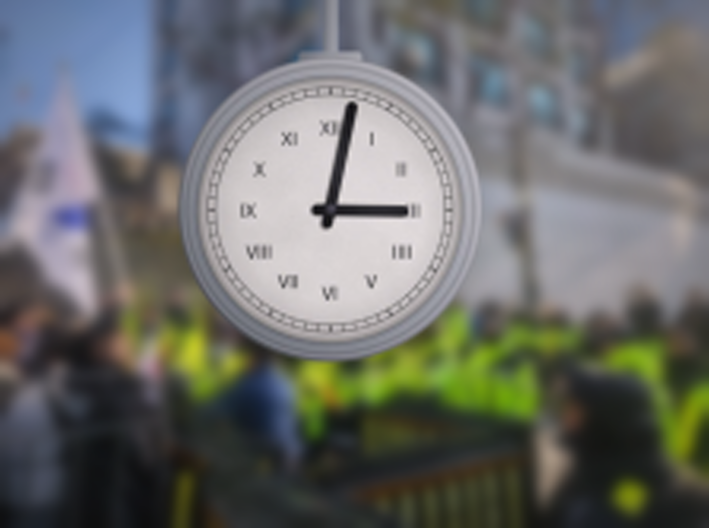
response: 3 h 02 min
